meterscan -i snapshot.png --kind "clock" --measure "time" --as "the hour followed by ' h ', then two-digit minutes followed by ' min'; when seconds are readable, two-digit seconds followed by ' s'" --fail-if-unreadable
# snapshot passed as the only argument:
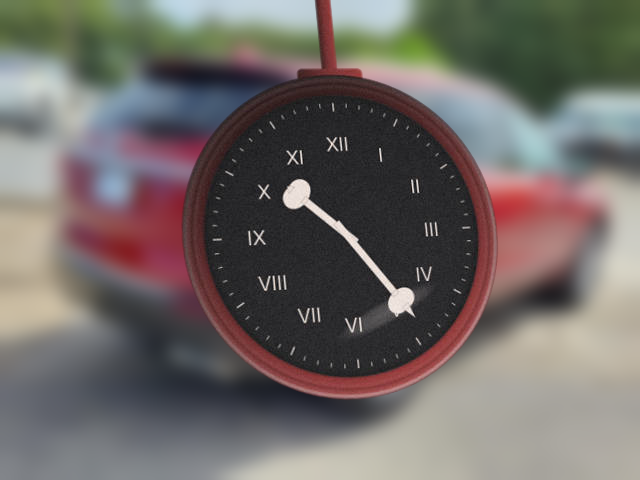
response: 10 h 24 min
